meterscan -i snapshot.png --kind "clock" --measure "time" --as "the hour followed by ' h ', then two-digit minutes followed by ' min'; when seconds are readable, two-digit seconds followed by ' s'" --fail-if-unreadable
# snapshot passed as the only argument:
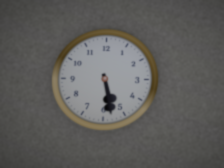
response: 5 h 28 min
